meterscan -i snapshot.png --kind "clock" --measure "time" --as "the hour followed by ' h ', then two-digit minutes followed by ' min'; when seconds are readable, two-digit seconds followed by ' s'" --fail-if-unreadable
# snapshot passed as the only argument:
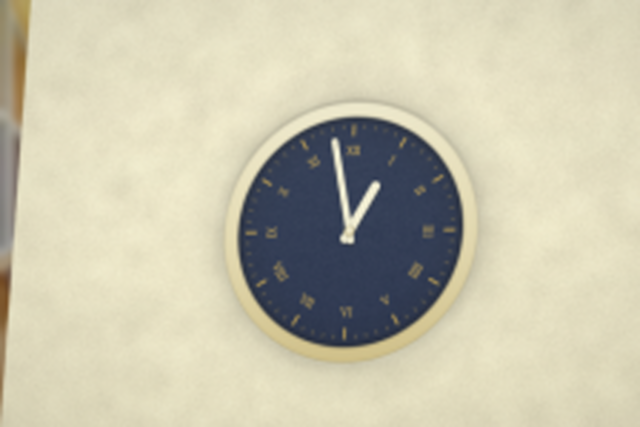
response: 12 h 58 min
